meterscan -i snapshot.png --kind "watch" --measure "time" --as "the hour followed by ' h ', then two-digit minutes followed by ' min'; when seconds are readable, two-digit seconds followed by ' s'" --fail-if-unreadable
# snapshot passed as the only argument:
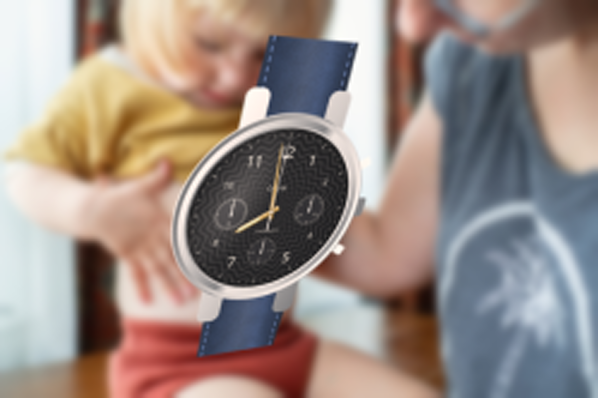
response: 7 h 59 min
